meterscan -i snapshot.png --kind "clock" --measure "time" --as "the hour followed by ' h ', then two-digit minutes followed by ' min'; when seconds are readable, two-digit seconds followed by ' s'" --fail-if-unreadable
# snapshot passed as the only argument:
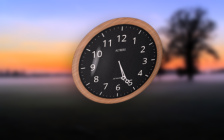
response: 5 h 26 min
